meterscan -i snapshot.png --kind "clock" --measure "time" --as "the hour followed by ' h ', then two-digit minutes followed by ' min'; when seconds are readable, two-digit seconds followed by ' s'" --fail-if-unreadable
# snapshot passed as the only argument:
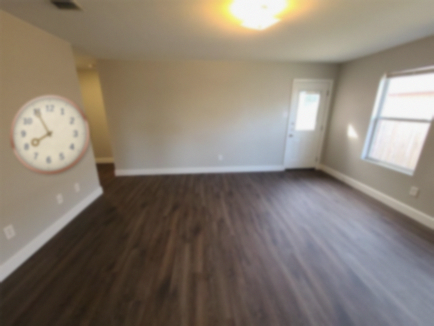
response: 7 h 55 min
